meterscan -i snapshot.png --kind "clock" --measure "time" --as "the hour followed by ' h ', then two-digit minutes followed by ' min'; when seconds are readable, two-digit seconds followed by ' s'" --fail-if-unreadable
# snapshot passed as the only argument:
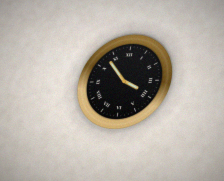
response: 3 h 53 min
